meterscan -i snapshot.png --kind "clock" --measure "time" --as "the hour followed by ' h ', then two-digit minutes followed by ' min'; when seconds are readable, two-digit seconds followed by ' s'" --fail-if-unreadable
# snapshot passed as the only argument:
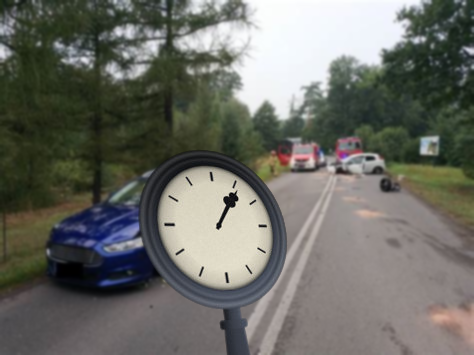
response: 1 h 06 min
